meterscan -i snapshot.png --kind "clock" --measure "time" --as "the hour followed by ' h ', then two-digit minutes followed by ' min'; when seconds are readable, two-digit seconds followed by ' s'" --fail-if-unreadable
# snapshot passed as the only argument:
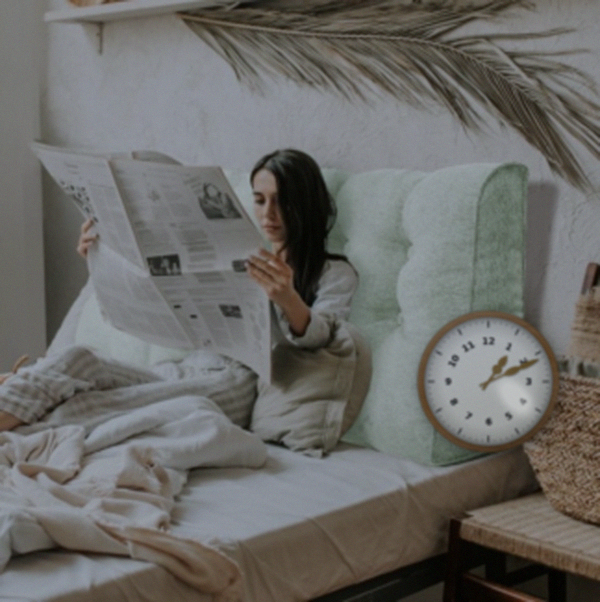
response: 1 h 11 min
